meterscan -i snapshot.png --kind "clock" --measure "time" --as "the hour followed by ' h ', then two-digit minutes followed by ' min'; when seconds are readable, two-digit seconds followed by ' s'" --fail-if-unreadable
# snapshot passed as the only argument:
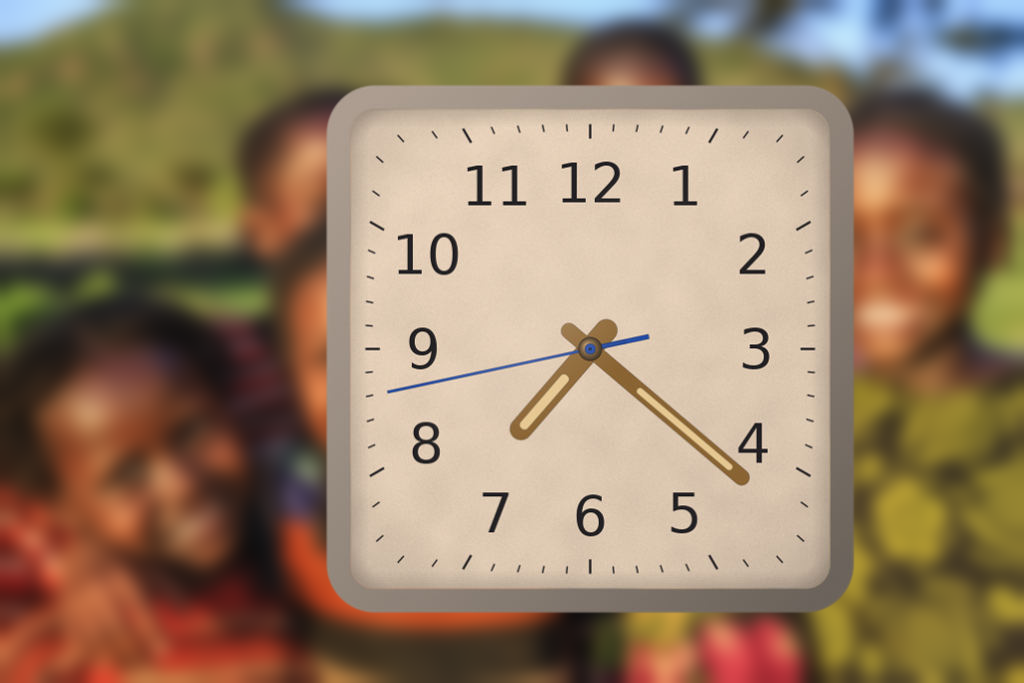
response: 7 h 21 min 43 s
